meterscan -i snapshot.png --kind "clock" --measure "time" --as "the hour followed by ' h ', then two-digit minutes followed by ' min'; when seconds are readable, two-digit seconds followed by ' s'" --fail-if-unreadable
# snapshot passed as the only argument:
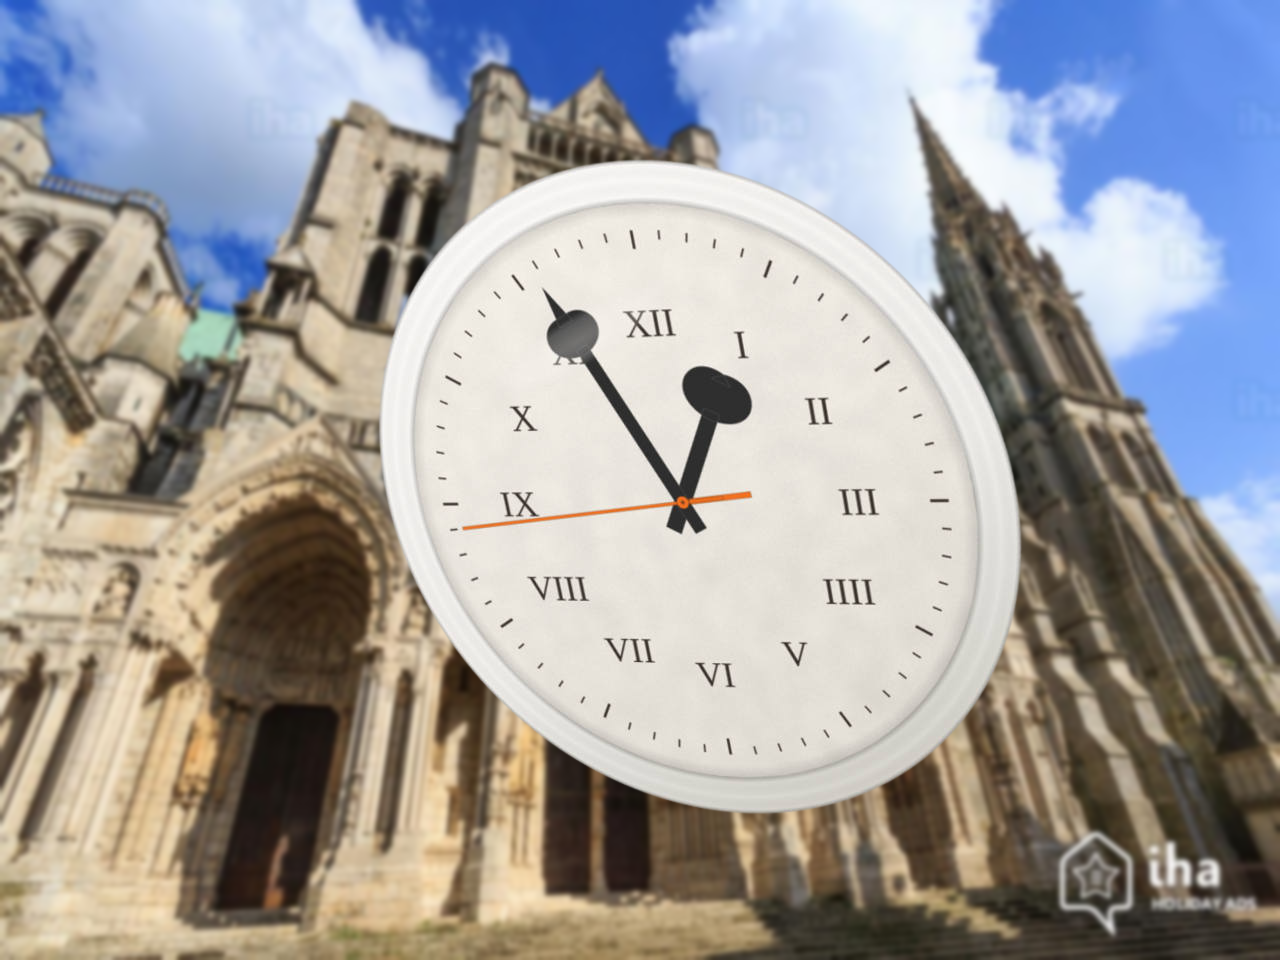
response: 12 h 55 min 44 s
